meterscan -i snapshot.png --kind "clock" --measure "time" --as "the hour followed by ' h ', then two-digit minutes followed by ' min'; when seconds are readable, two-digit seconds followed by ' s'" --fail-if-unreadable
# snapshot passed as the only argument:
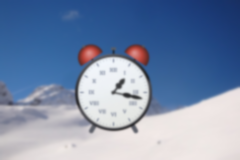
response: 1 h 17 min
